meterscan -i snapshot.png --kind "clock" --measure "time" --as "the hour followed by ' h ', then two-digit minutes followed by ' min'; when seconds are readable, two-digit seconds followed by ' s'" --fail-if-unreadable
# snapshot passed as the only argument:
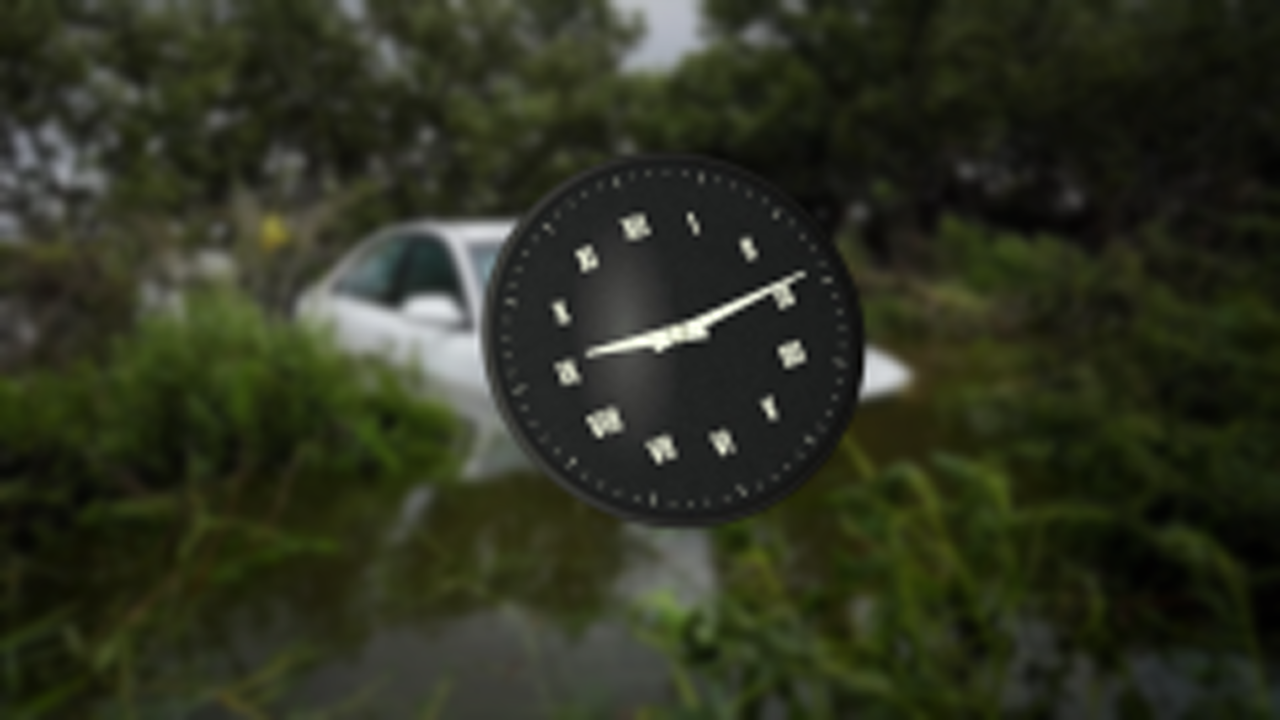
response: 9 h 14 min
